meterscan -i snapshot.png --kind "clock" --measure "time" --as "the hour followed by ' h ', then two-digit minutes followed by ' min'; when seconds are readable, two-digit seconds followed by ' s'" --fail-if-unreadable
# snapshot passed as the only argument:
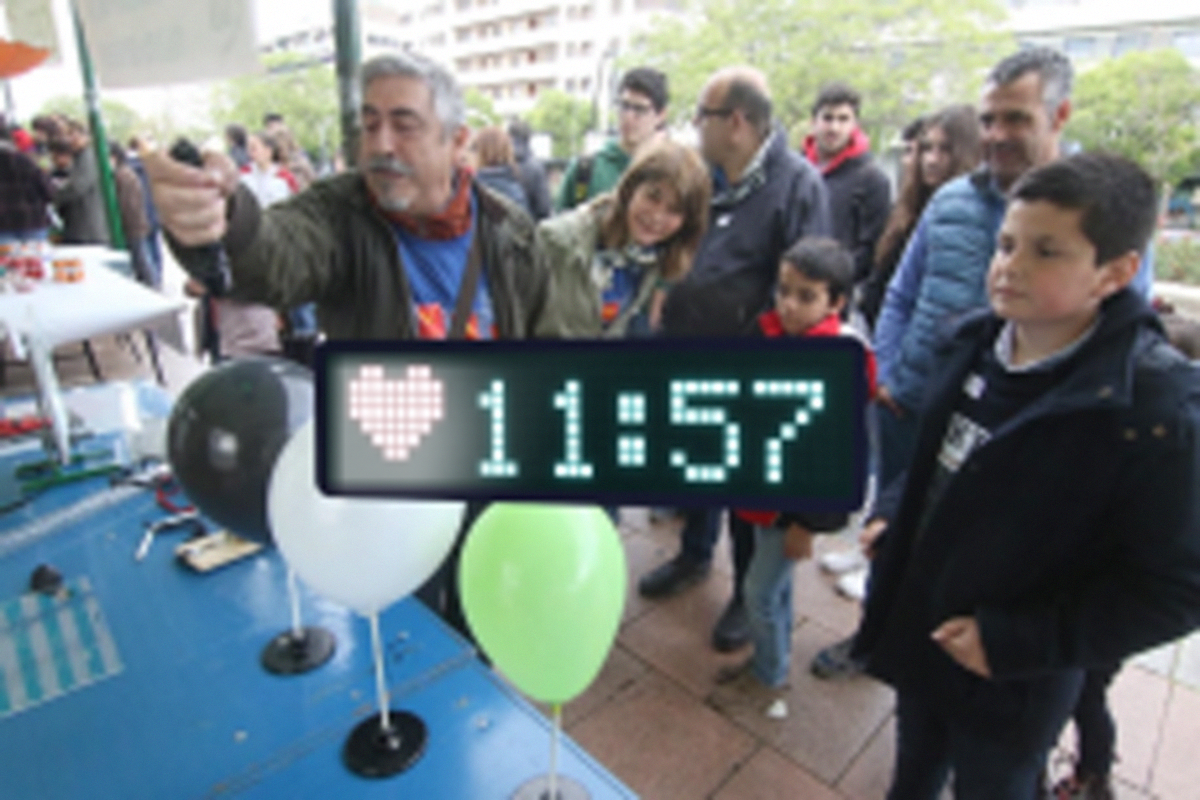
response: 11 h 57 min
